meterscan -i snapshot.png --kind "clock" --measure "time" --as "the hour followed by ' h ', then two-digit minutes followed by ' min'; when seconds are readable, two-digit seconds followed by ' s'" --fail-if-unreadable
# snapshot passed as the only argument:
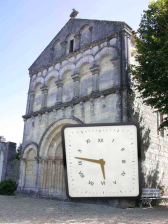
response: 5 h 47 min
